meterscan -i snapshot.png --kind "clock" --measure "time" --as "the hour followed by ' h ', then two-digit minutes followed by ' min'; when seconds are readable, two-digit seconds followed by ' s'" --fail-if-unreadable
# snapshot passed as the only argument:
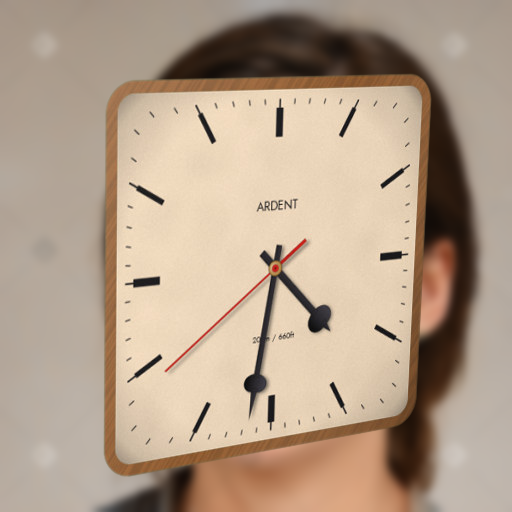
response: 4 h 31 min 39 s
